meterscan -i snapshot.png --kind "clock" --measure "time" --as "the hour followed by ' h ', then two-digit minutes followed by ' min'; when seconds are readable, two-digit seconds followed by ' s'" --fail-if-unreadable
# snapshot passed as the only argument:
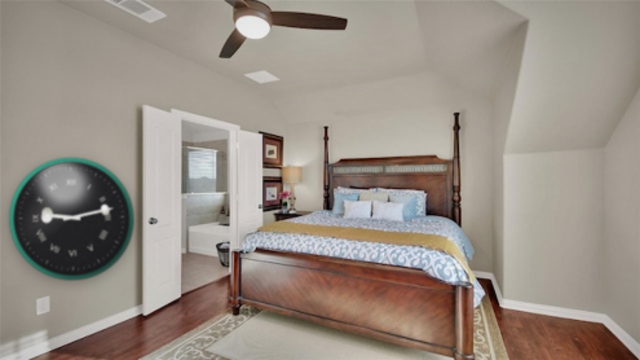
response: 9 h 13 min
